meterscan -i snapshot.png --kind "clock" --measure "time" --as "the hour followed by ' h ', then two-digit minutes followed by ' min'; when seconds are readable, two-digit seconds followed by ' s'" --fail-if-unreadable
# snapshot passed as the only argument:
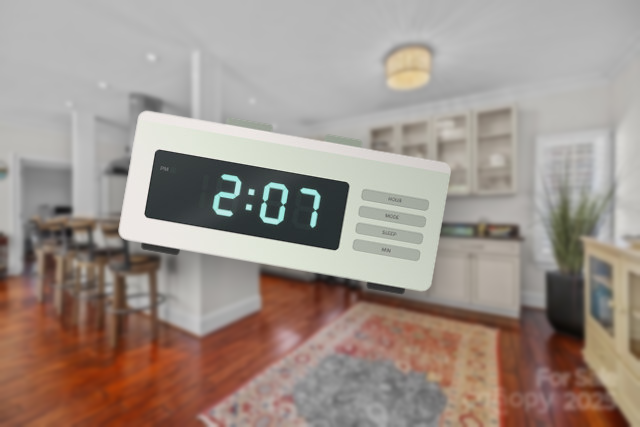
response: 2 h 07 min
